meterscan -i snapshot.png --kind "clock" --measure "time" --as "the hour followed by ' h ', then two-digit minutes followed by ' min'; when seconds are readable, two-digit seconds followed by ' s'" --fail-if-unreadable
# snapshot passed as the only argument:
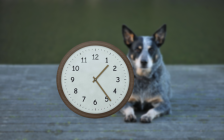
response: 1 h 24 min
